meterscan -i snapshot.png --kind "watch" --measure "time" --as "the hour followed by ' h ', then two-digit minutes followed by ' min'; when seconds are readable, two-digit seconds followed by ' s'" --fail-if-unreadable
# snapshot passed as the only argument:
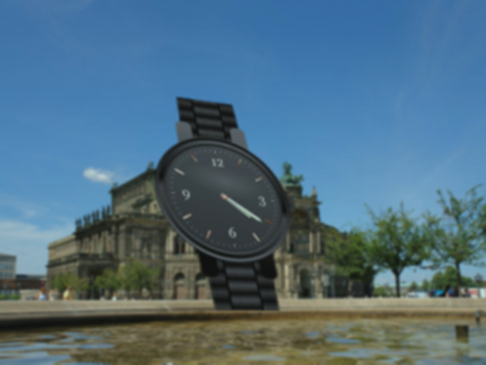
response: 4 h 21 min
